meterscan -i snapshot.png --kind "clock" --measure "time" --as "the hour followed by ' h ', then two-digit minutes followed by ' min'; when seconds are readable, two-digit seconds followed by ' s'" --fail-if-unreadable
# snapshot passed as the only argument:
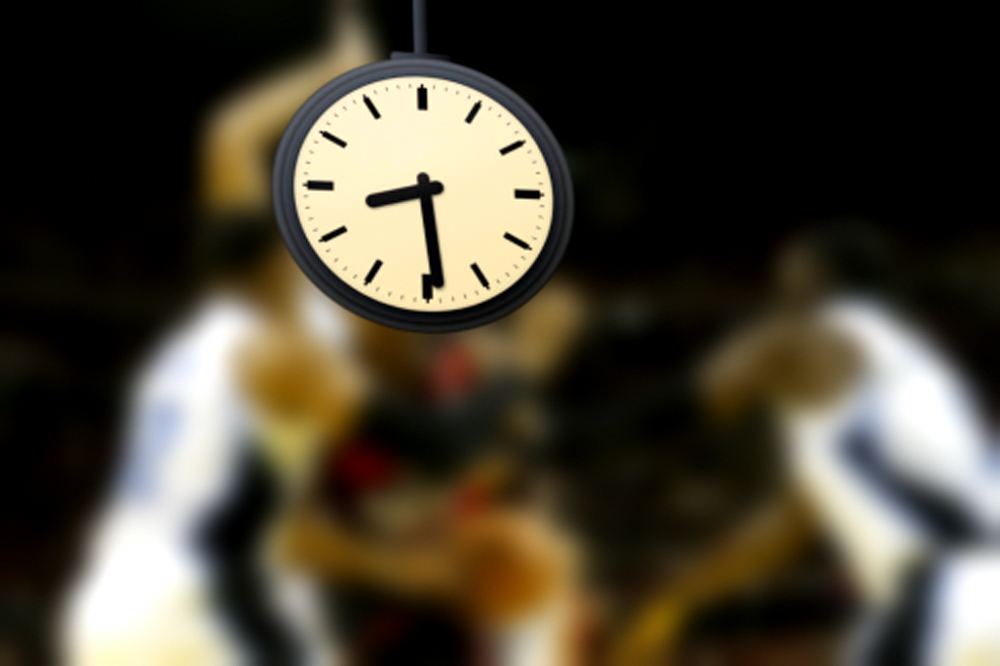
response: 8 h 29 min
